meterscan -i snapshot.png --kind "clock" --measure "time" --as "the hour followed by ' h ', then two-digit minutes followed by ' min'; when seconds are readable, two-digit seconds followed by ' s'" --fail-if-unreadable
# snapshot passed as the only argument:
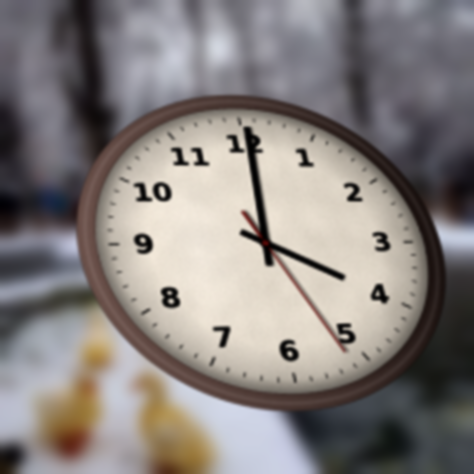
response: 4 h 00 min 26 s
